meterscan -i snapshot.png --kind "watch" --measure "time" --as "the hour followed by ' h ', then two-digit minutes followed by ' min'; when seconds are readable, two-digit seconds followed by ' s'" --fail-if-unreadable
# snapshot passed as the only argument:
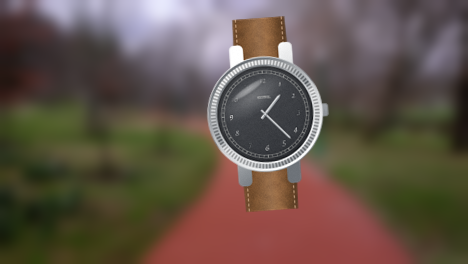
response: 1 h 23 min
